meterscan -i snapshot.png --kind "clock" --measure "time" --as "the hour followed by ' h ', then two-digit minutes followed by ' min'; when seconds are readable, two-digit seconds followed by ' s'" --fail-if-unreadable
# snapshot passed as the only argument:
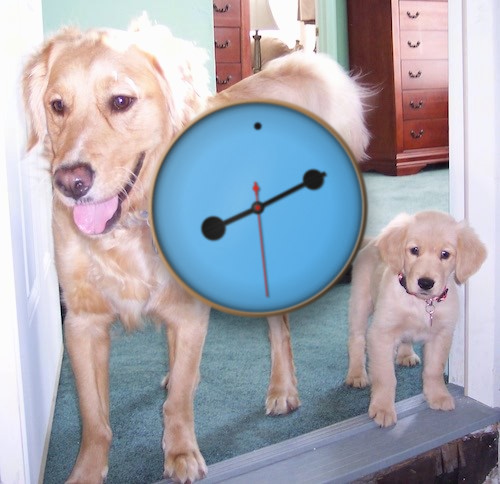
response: 8 h 10 min 29 s
